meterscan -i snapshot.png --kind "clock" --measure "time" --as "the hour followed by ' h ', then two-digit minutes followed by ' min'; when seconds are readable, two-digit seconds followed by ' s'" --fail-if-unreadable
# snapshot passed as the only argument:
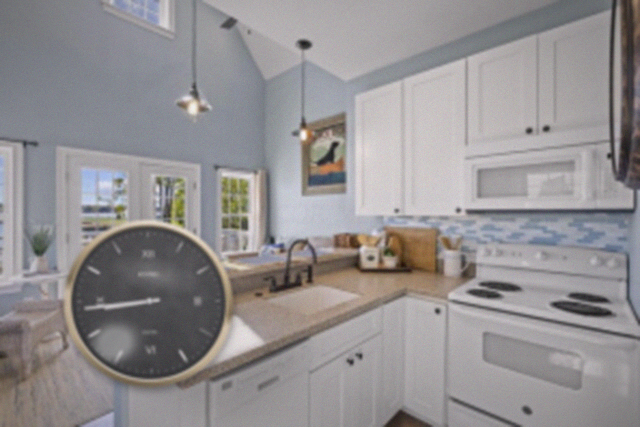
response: 8 h 44 min
